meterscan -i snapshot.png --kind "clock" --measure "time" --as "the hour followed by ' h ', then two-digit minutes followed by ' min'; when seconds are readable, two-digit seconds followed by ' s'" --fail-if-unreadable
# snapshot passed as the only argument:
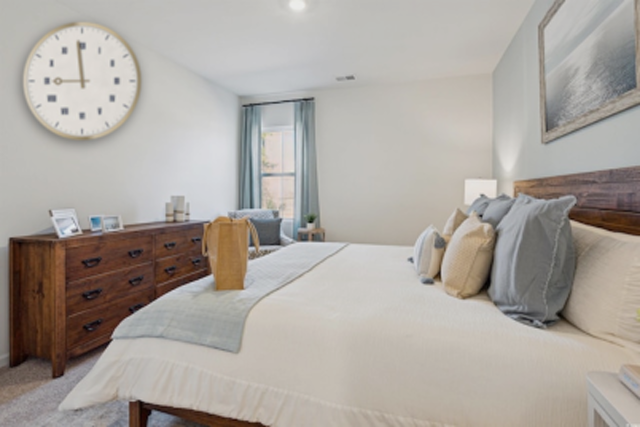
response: 8 h 59 min
